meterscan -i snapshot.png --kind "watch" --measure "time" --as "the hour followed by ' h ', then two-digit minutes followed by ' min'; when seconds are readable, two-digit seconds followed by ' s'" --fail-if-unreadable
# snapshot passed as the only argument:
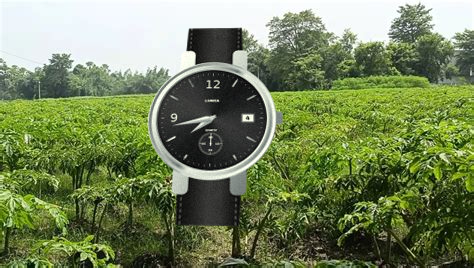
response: 7 h 43 min
